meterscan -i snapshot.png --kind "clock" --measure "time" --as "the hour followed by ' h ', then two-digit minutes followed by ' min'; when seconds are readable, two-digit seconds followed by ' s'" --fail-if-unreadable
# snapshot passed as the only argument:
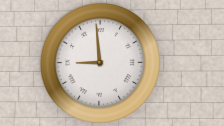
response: 8 h 59 min
